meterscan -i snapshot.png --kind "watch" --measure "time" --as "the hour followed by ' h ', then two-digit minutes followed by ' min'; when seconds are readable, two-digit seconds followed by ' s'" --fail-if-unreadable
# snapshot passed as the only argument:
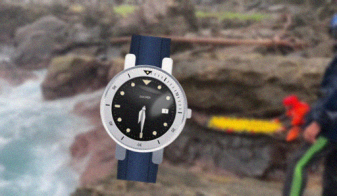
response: 6 h 30 min
